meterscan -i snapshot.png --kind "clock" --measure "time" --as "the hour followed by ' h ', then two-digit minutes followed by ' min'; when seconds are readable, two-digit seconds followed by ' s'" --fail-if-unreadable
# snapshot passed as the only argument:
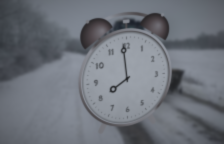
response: 7 h 59 min
